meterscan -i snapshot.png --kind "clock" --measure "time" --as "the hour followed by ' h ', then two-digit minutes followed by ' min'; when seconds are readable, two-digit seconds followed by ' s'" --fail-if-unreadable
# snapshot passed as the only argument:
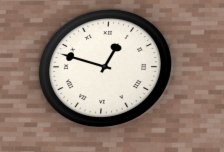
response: 12 h 48 min
